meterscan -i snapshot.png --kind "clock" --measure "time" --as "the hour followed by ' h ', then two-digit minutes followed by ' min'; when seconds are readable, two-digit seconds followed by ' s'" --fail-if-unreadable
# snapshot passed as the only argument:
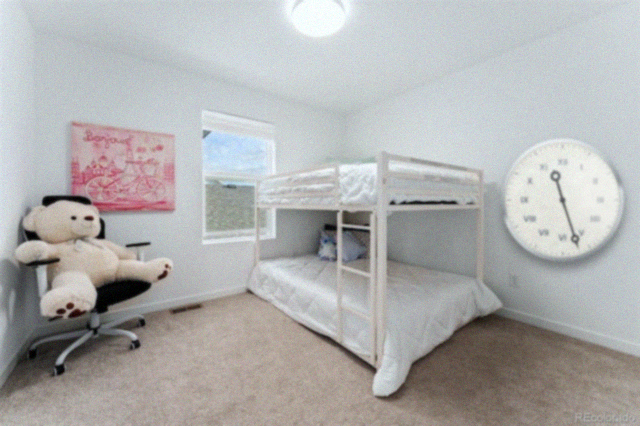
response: 11 h 27 min
